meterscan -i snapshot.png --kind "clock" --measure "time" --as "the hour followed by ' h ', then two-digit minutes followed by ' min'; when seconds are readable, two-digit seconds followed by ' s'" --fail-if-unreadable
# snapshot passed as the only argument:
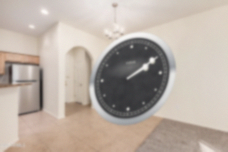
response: 2 h 10 min
